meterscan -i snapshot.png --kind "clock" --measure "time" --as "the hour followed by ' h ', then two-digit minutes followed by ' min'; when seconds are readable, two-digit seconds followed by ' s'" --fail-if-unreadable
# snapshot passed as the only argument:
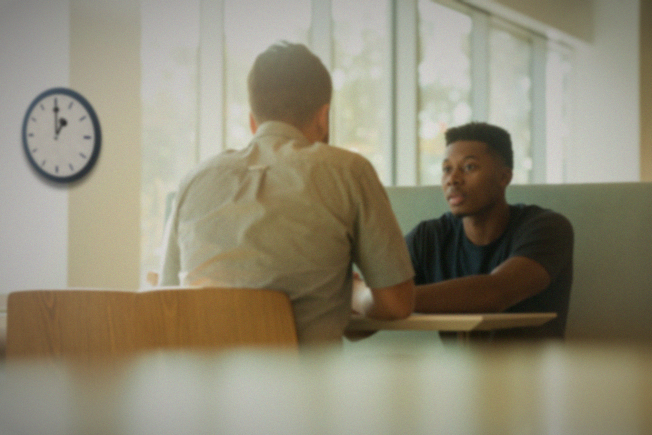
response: 1 h 00 min
